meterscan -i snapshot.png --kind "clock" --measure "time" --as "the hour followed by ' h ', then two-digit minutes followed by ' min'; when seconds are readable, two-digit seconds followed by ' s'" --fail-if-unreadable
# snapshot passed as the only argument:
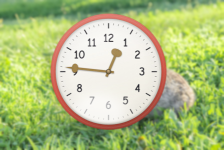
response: 12 h 46 min
